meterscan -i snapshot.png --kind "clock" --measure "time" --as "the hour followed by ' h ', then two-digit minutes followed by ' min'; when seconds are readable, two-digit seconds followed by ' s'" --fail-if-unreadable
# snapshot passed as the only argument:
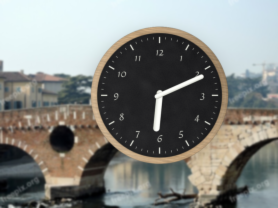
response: 6 h 11 min
